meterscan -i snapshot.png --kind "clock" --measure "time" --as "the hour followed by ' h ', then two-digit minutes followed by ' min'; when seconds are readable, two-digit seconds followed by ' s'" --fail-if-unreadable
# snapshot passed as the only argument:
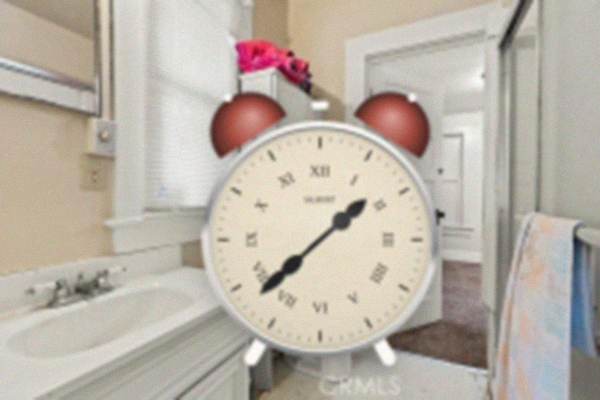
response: 1 h 38 min
